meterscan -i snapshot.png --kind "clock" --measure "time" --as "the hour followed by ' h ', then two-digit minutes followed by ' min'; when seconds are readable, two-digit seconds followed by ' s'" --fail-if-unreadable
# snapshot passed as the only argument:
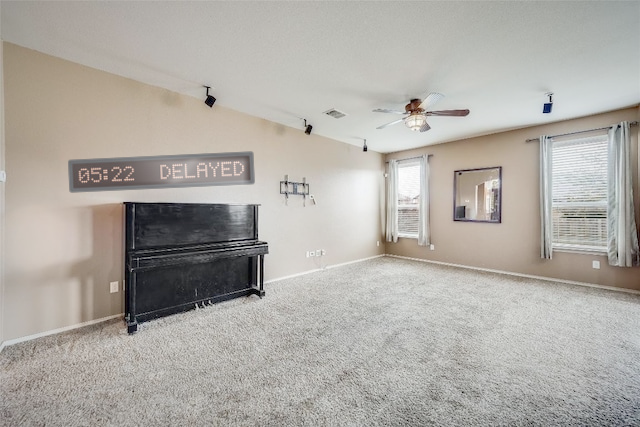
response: 5 h 22 min
